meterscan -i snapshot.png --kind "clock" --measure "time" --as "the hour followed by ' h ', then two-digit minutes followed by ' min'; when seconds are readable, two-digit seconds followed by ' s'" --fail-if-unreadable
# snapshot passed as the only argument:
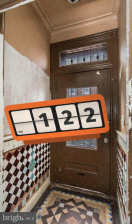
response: 1 h 22 min
